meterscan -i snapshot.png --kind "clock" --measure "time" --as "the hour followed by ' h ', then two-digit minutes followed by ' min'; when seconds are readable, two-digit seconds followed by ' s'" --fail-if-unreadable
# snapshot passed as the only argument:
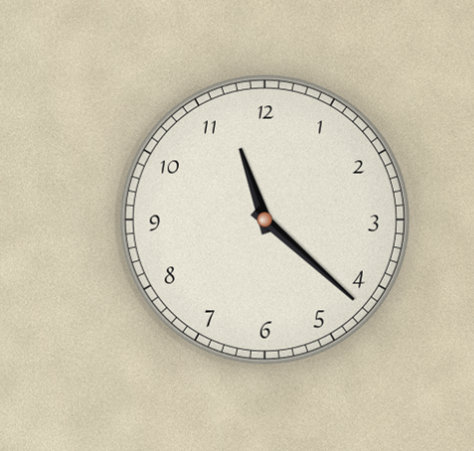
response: 11 h 22 min
